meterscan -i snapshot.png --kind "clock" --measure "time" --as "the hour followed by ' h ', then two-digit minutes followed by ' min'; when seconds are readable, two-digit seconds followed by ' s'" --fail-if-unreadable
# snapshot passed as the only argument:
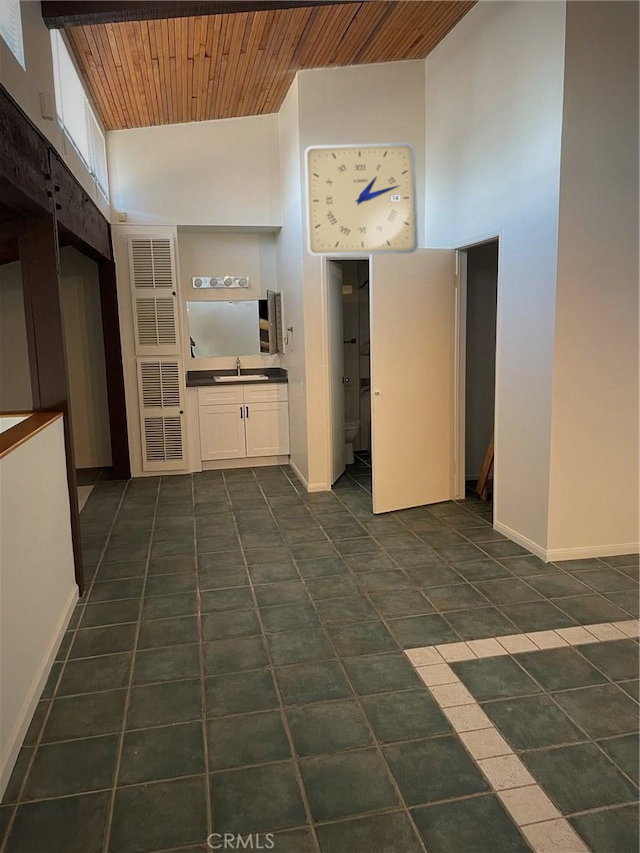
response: 1 h 12 min
